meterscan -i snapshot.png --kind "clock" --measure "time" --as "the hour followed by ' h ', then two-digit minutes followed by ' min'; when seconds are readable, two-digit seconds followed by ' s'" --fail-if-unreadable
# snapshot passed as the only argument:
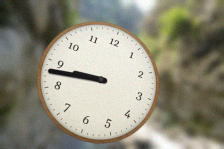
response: 8 h 43 min
